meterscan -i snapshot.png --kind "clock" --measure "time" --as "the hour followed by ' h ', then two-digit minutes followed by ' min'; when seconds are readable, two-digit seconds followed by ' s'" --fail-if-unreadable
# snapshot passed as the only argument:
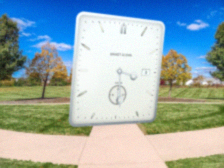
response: 3 h 29 min
